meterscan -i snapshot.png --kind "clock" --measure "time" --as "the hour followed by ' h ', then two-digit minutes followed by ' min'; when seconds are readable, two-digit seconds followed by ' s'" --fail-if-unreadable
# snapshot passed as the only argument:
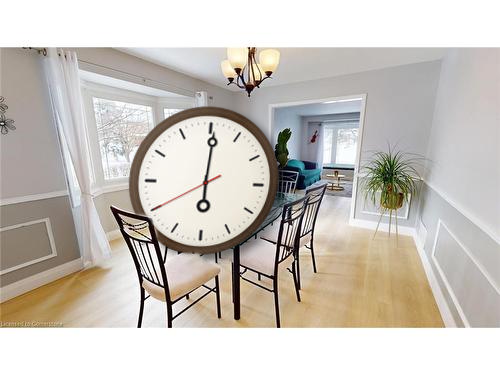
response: 6 h 00 min 40 s
